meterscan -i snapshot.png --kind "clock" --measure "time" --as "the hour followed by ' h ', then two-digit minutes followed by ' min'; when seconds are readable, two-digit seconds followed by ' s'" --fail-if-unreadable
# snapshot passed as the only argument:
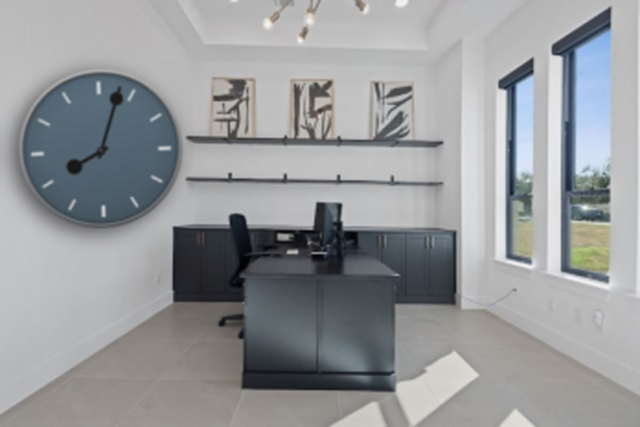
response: 8 h 03 min
